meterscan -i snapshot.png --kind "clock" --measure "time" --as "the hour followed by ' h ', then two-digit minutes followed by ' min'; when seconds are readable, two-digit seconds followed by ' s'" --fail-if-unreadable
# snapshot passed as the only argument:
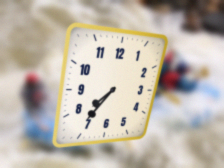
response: 7 h 36 min
